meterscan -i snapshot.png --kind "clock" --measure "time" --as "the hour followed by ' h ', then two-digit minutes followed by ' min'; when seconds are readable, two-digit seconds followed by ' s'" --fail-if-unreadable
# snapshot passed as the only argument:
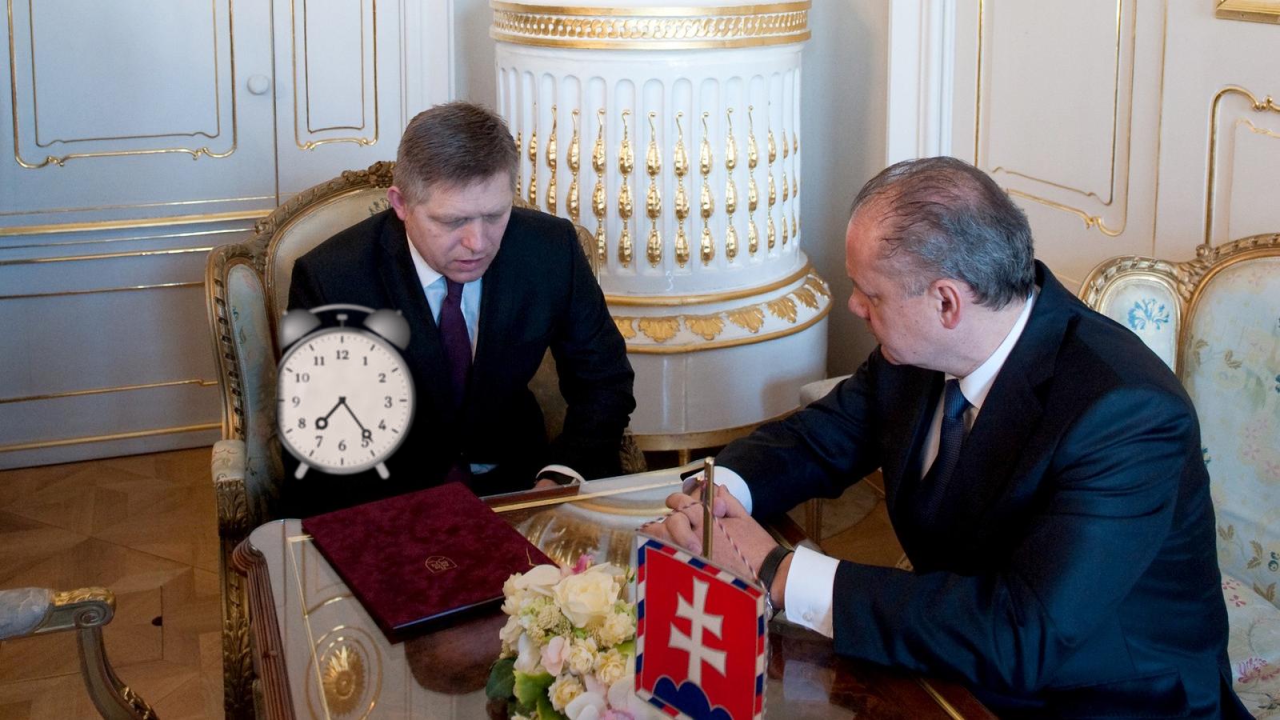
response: 7 h 24 min
